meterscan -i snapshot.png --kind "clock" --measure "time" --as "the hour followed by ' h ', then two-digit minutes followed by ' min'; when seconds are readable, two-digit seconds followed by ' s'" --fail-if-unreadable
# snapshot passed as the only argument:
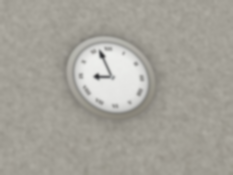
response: 8 h 57 min
